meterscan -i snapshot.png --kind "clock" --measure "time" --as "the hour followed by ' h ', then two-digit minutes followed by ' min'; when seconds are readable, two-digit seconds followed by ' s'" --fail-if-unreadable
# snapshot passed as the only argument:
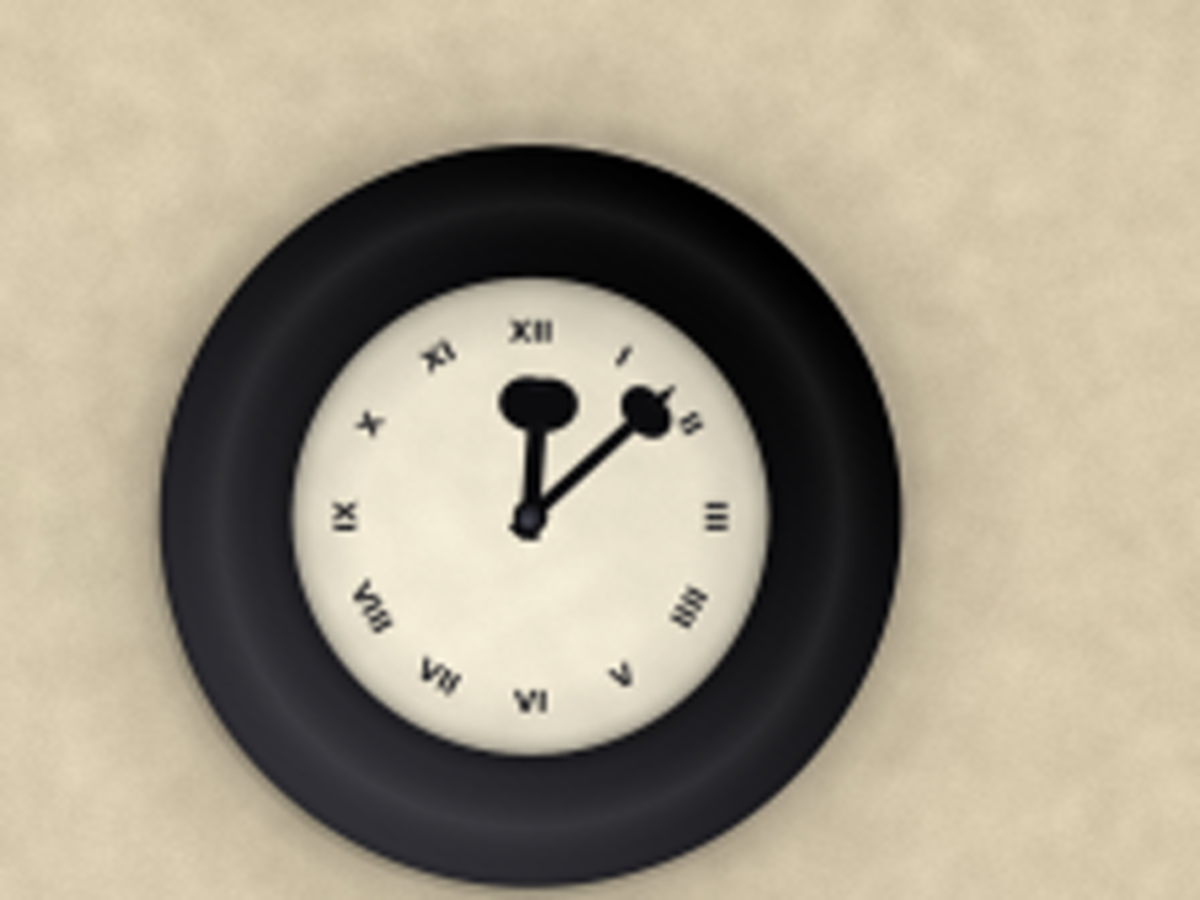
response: 12 h 08 min
